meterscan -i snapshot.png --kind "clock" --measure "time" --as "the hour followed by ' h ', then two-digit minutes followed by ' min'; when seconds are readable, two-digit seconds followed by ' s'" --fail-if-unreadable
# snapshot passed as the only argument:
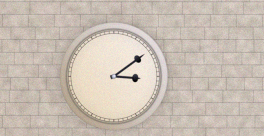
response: 3 h 09 min
